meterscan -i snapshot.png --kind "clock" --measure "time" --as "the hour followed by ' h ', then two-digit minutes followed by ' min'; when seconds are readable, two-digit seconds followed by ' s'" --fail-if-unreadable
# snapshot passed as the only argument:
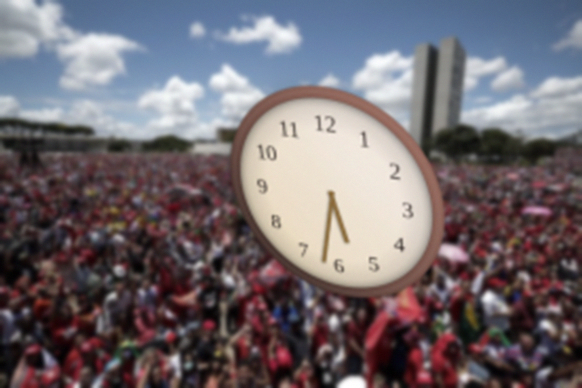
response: 5 h 32 min
